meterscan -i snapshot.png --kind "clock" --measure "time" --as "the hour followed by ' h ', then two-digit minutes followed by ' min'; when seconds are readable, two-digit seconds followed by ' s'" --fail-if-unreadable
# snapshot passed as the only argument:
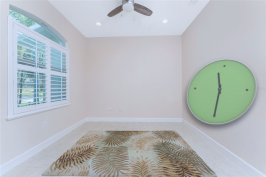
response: 11 h 30 min
